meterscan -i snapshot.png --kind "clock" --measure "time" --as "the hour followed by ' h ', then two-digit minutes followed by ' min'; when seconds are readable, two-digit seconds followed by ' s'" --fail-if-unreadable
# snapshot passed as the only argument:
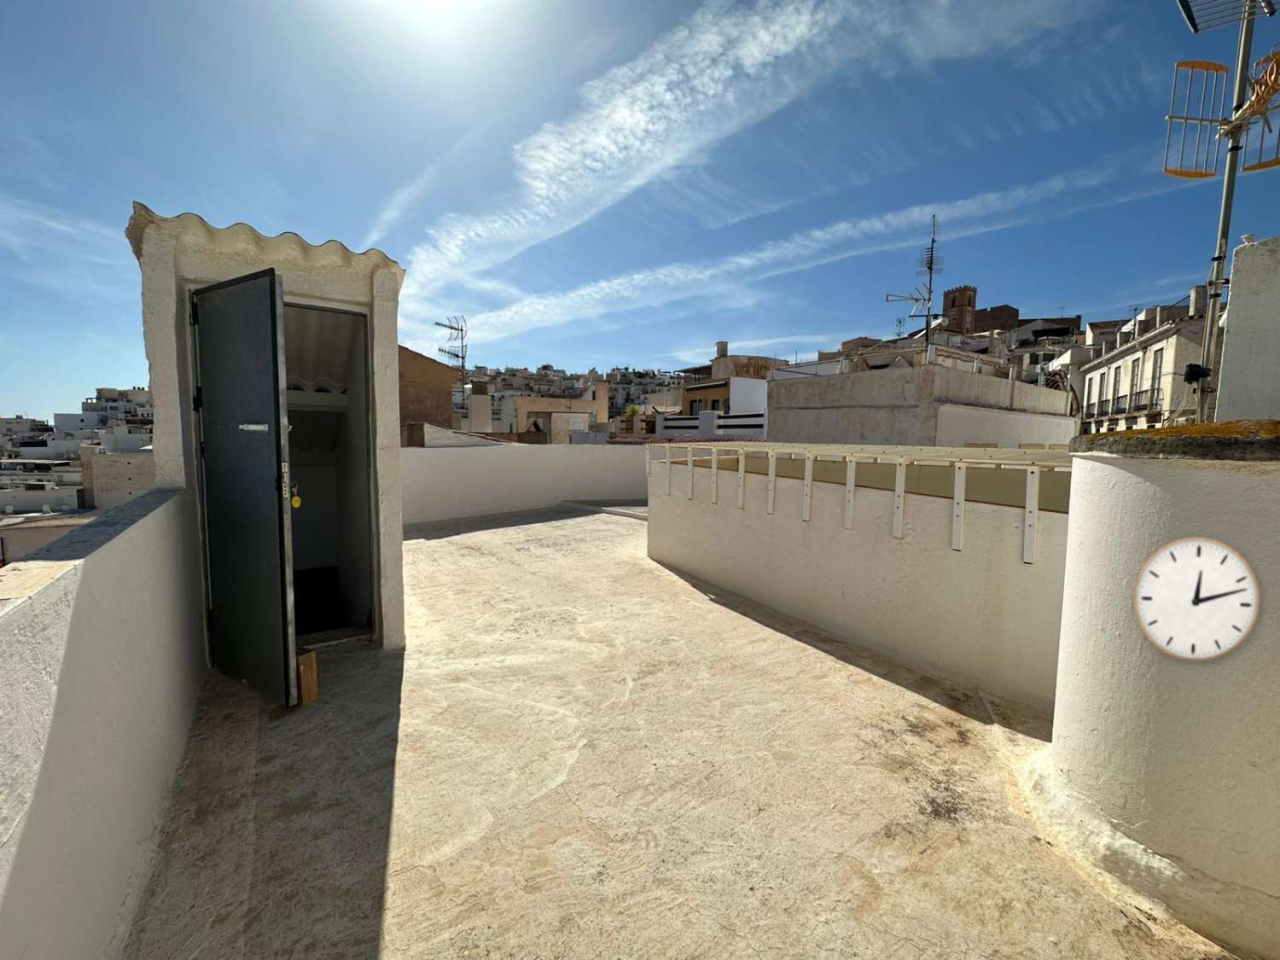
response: 12 h 12 min
